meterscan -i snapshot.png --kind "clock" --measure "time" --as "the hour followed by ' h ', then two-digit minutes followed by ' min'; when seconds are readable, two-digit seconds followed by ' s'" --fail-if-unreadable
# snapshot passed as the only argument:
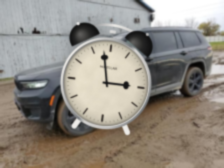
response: 2 h 58 min
